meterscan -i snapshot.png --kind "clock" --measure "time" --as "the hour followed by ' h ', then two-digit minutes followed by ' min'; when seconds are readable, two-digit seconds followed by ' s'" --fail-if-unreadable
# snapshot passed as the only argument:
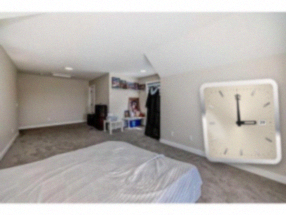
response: 3 h 00 min
